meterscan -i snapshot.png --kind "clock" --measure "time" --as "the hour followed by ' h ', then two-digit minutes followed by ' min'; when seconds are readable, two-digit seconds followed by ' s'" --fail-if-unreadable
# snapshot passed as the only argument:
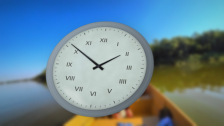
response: 1 h 51 min
